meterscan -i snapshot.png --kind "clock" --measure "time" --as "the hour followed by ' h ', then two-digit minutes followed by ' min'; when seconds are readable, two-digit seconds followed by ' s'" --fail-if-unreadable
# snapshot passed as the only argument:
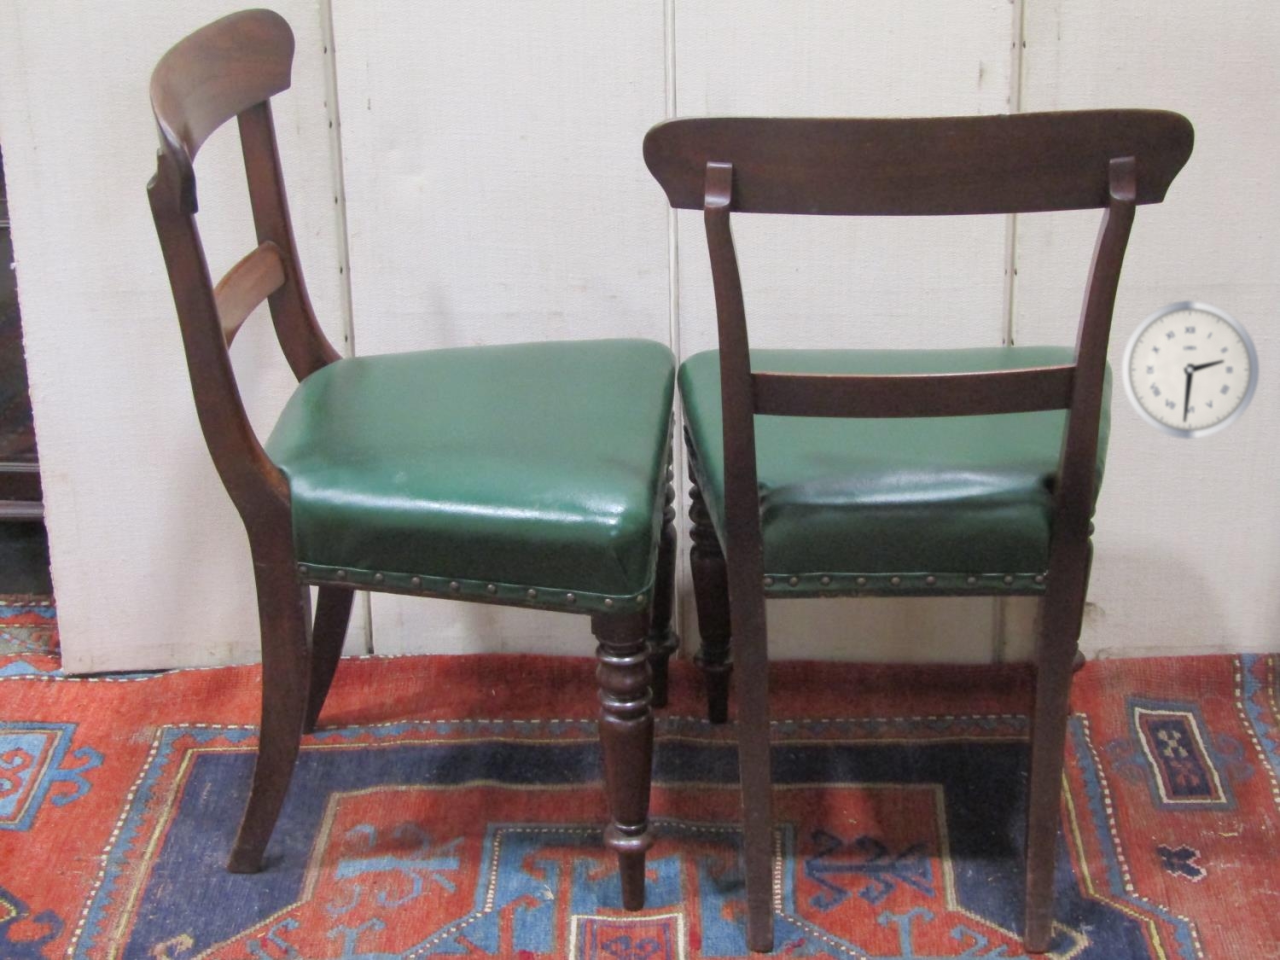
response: 2 h 31 min
